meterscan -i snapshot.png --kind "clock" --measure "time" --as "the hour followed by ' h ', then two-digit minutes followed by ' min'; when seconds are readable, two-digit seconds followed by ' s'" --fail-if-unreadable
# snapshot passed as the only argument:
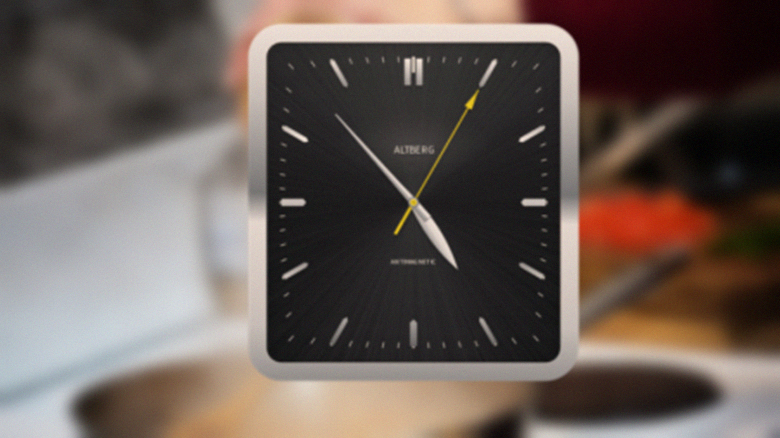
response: 4 h 53 min 05 s
